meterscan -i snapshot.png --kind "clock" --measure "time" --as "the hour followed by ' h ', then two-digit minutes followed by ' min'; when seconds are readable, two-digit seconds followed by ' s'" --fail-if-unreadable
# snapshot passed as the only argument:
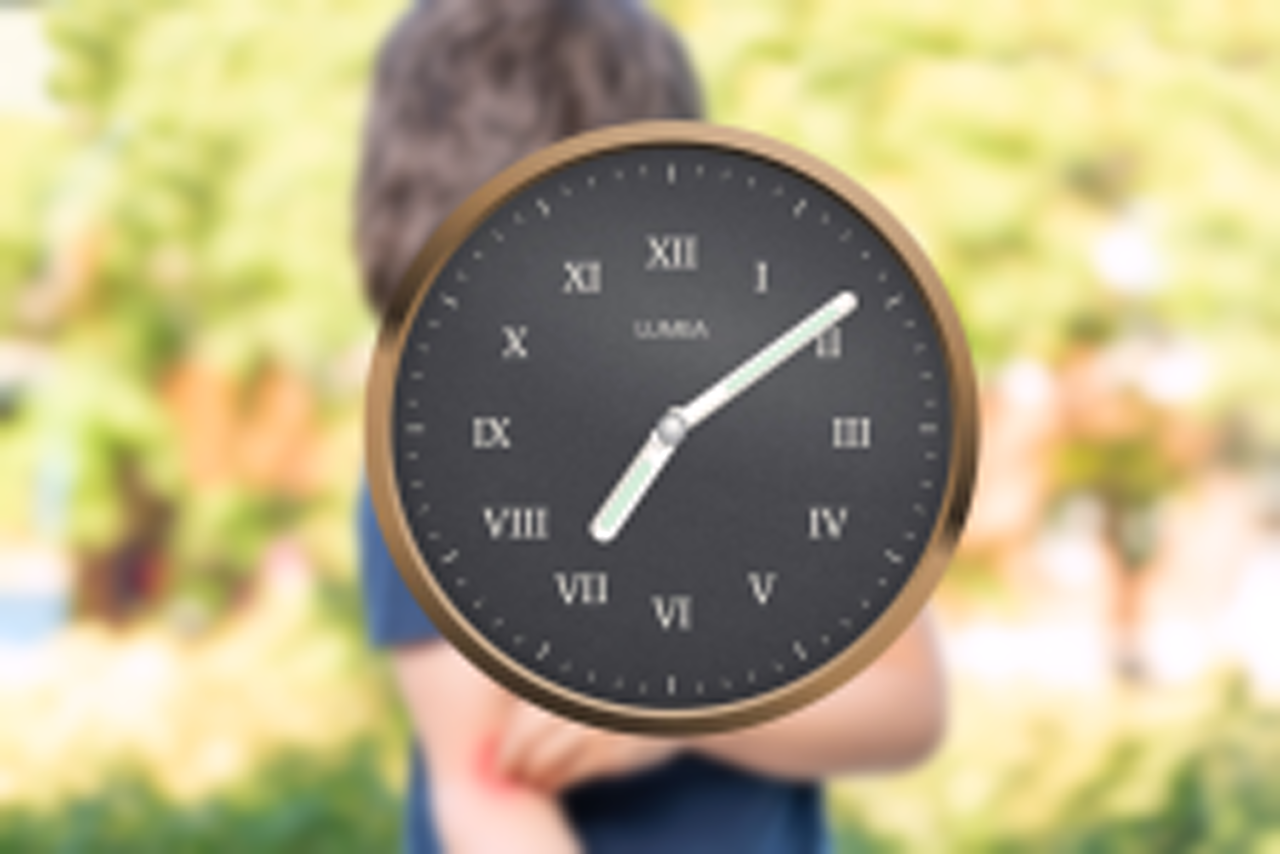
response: 7 h 09 min
